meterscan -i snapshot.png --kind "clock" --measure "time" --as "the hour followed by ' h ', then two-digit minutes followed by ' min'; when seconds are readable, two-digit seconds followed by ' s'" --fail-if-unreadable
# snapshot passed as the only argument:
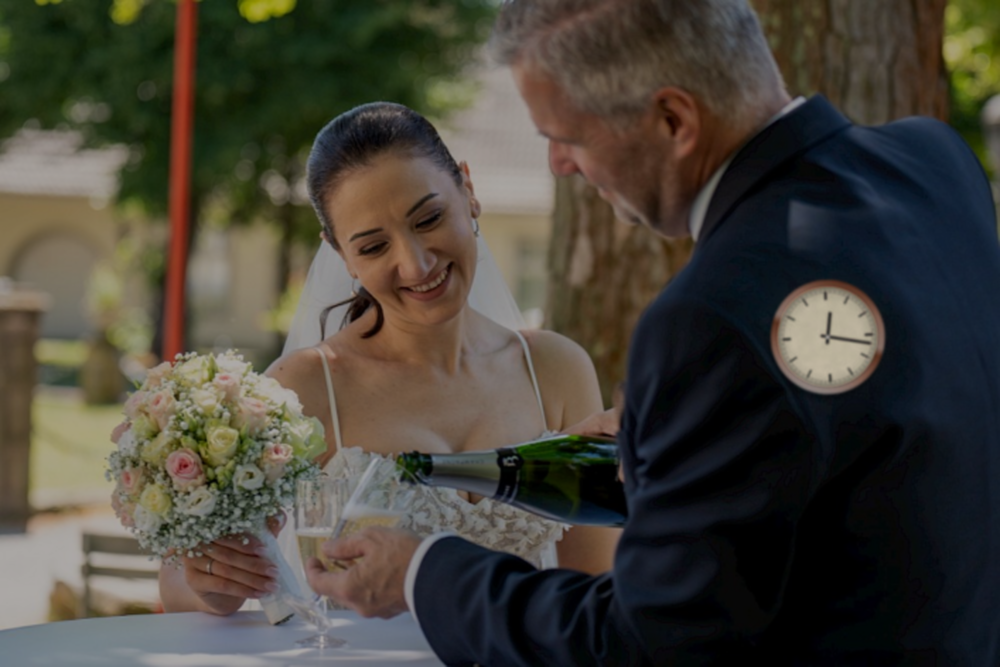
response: 12 h 17 min
